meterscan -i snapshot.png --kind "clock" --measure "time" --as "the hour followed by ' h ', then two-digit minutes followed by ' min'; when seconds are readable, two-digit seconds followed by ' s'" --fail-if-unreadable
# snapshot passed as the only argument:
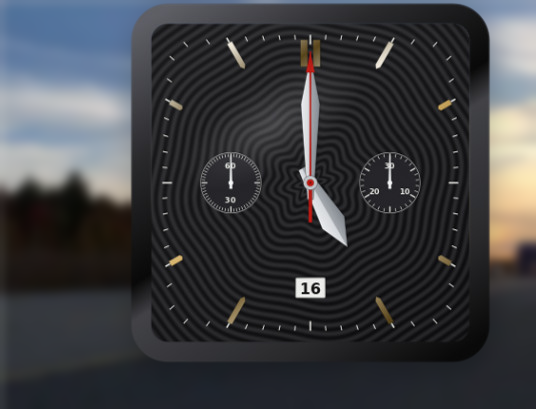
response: 5 h 00 min
